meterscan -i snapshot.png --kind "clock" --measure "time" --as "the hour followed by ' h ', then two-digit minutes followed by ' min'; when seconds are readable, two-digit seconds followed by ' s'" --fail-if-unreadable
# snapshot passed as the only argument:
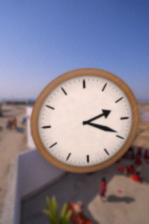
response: 2 h 19 min
